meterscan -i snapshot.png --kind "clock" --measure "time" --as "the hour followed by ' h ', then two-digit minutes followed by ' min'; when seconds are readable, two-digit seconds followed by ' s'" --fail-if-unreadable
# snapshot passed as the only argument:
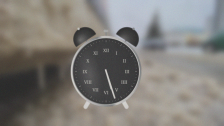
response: 5 h 27 min
